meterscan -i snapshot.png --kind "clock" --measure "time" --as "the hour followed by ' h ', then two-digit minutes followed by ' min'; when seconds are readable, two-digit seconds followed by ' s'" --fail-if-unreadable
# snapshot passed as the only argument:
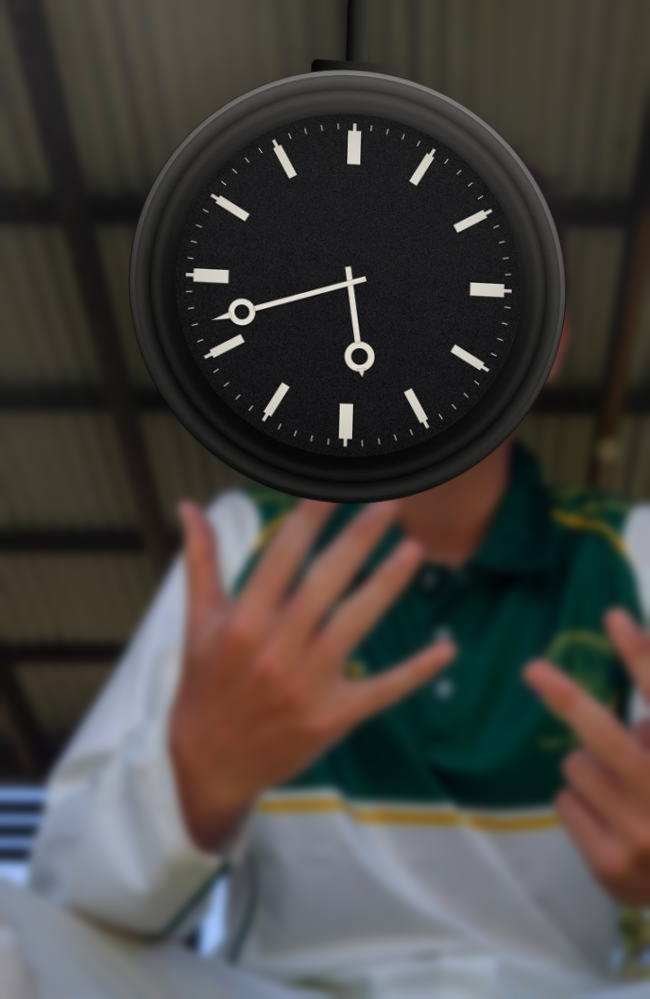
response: 5 h 42 min
